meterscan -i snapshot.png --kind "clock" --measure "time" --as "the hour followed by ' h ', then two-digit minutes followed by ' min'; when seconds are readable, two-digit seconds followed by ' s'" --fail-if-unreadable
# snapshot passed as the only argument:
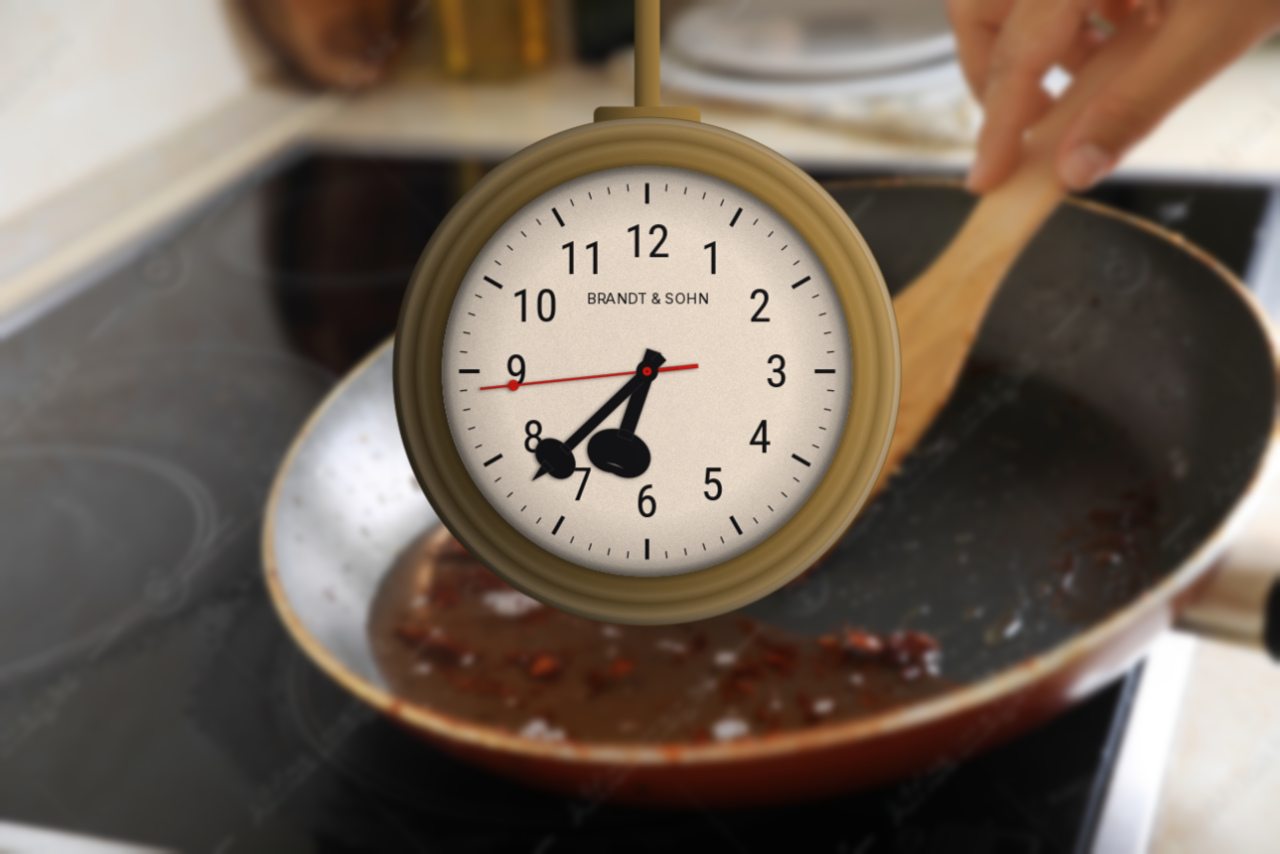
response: 6 h 37 min 44 s
